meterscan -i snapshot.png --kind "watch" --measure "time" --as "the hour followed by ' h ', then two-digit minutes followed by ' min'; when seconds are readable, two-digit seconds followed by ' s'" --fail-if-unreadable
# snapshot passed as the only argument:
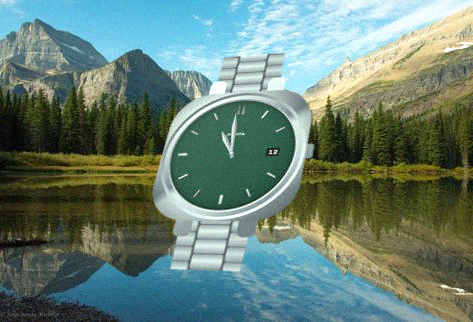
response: 10 h 59 min
